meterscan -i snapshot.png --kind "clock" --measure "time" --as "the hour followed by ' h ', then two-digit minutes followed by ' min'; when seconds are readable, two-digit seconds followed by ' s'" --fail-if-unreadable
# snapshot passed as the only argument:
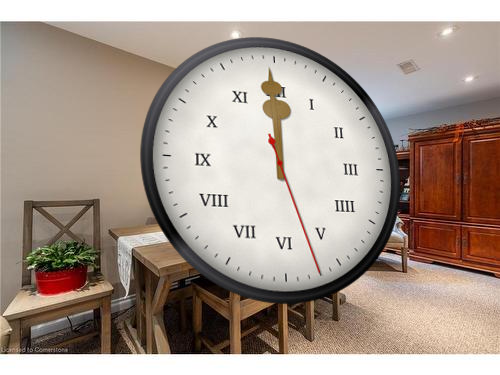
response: 11 h 59 min 27 s
